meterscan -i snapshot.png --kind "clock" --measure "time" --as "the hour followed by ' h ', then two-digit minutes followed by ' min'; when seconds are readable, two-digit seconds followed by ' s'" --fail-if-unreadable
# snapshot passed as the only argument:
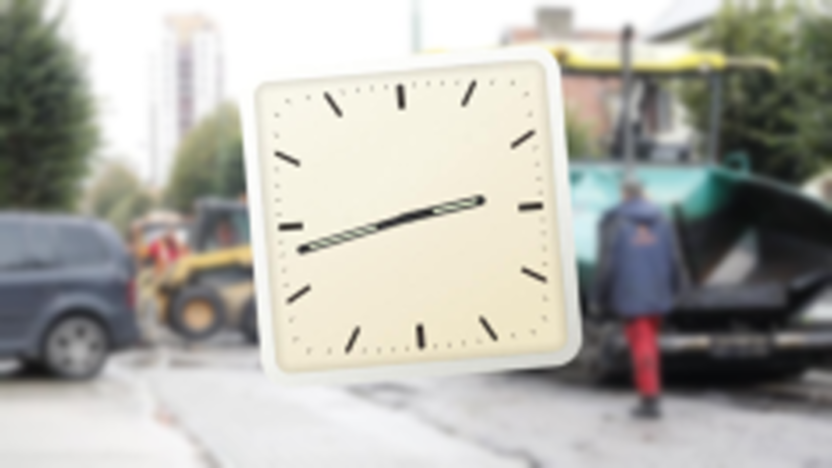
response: 2 h 43 min
